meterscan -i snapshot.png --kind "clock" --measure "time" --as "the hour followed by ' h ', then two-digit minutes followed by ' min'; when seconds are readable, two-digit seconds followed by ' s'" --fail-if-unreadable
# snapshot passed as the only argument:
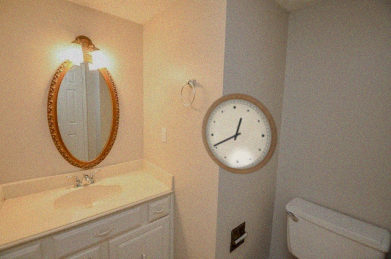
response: 12 h 41 min
